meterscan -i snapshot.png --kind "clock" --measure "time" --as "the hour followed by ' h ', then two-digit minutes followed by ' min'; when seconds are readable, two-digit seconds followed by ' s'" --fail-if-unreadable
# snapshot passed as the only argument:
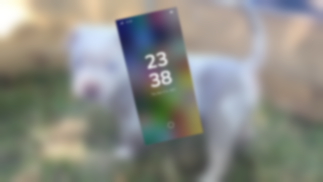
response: 23 h 38 min
